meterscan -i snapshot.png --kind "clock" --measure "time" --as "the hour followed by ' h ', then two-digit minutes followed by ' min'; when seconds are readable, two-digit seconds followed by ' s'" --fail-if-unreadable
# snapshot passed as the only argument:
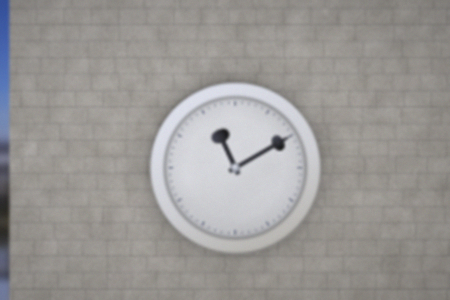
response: 11 h 10 min
